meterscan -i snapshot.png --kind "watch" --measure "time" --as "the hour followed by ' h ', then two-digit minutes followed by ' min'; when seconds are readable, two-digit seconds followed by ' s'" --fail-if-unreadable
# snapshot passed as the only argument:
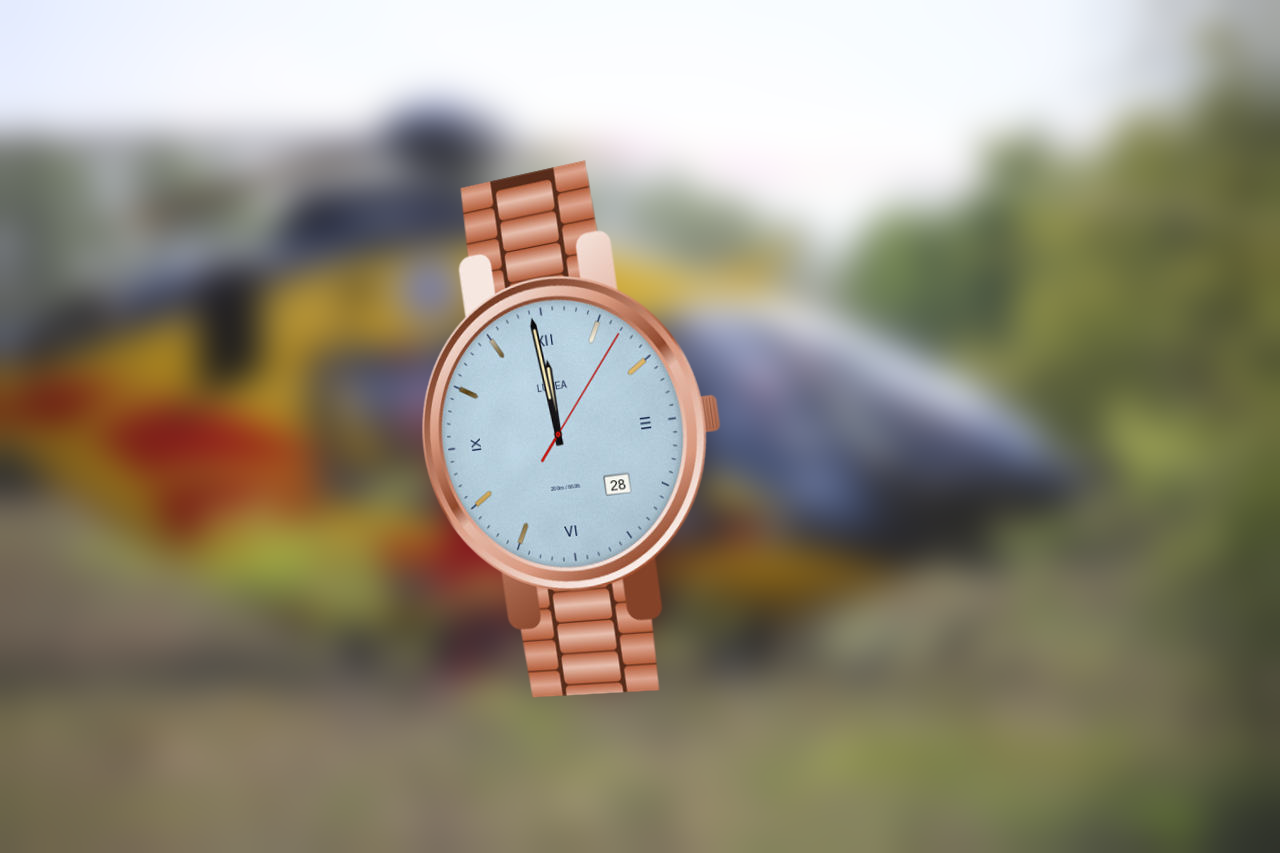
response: 11 h 59 min 07 s
